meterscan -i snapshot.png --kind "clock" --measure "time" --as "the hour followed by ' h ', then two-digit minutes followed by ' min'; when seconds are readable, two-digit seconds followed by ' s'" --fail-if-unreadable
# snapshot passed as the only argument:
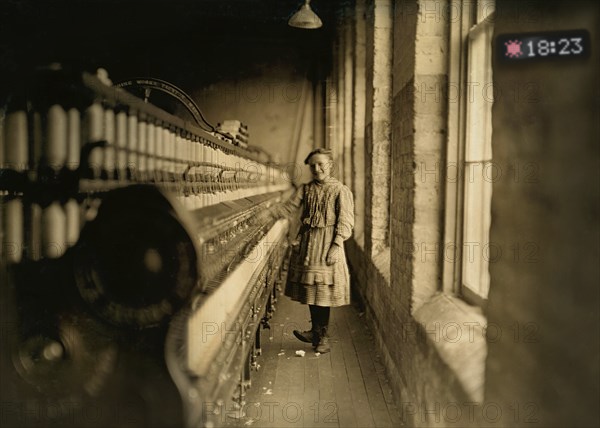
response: 18 h 23 min
